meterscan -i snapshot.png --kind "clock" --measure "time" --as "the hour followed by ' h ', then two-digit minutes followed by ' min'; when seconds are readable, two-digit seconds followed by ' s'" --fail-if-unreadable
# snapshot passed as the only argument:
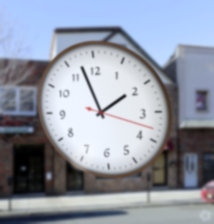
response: 1 h 57 min 18 s
